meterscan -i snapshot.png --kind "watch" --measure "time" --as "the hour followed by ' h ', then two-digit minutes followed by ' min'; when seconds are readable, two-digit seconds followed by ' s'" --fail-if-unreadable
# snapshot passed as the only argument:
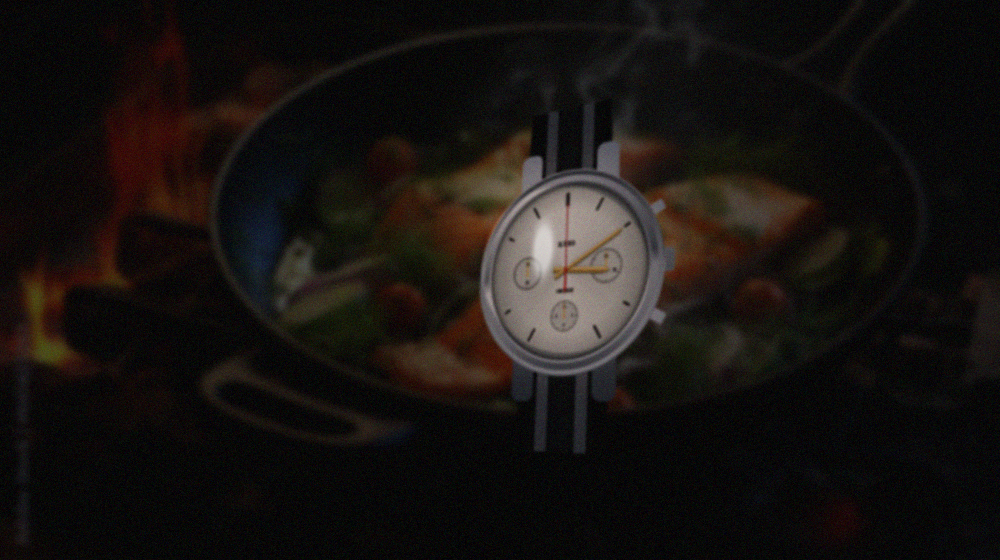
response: 3 h 10 min
